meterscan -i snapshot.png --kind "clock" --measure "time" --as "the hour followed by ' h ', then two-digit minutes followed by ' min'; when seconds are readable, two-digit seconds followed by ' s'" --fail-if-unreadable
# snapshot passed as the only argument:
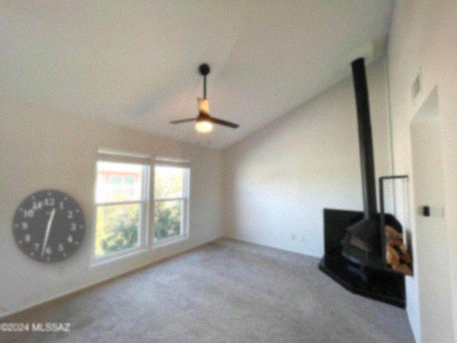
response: 12 h 32 min
